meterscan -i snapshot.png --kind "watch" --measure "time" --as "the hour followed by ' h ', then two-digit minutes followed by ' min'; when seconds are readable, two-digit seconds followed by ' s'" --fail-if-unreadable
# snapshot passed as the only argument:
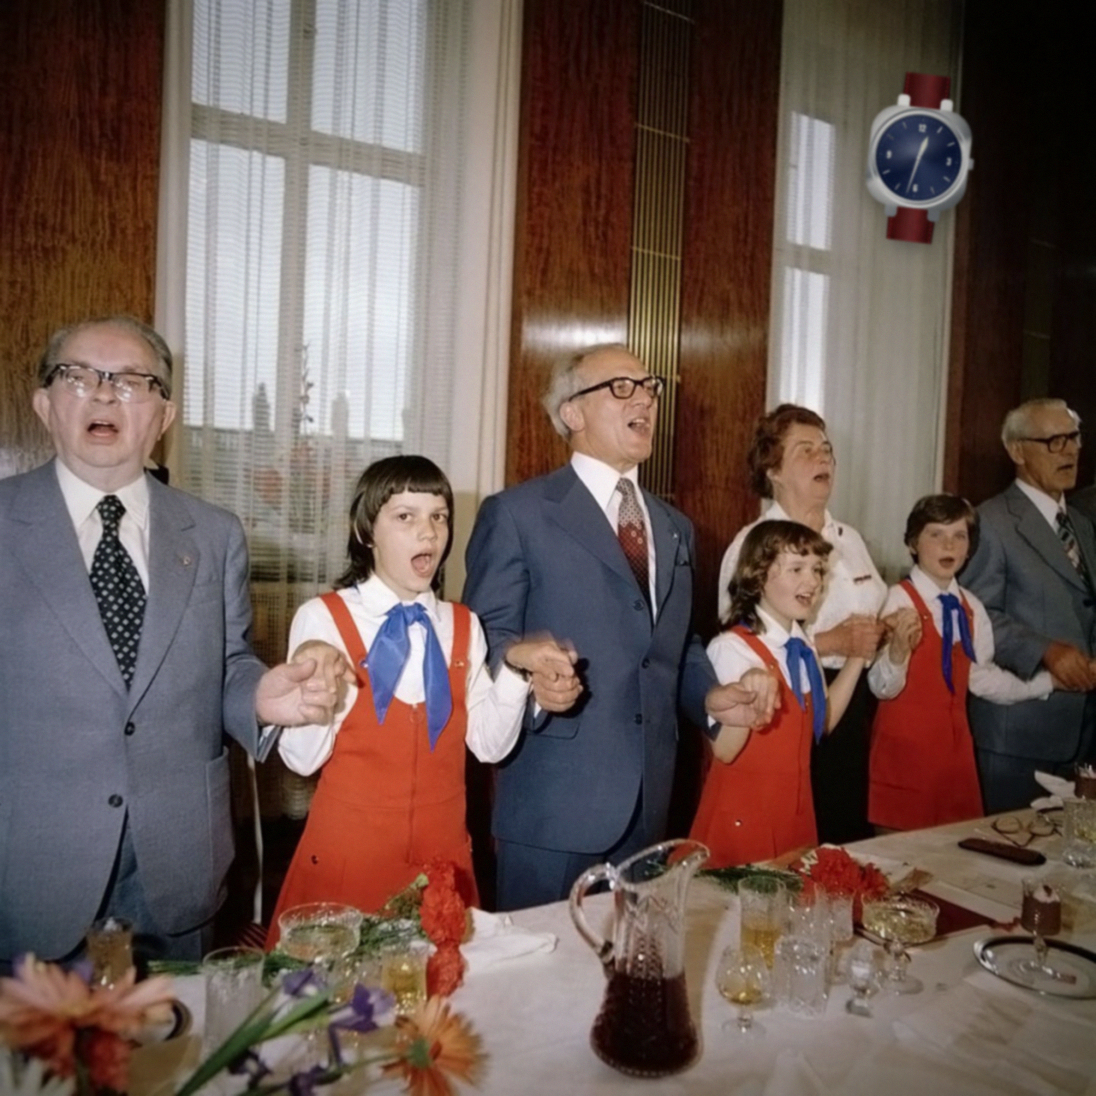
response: 12 h 32 min
